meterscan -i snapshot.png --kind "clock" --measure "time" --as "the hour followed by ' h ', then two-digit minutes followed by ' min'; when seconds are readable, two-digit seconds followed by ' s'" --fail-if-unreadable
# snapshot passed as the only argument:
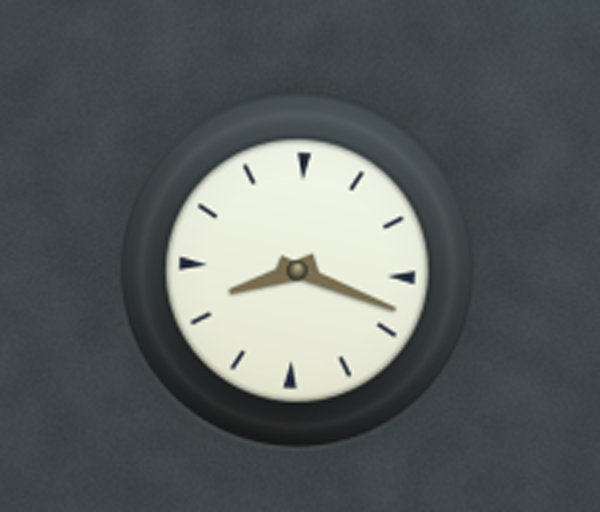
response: 8 h 18 min
